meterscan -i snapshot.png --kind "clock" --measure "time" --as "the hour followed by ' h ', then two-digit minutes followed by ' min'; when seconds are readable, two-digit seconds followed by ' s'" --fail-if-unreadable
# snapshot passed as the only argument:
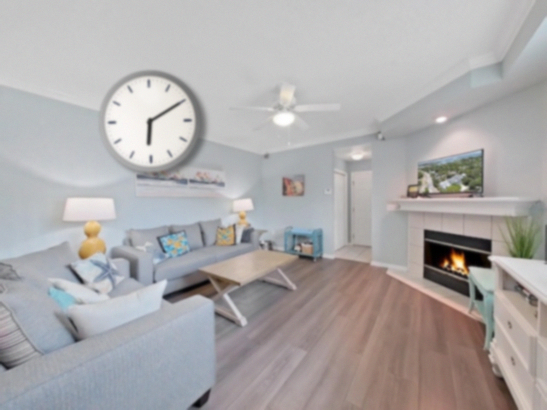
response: 6 h 10 min
